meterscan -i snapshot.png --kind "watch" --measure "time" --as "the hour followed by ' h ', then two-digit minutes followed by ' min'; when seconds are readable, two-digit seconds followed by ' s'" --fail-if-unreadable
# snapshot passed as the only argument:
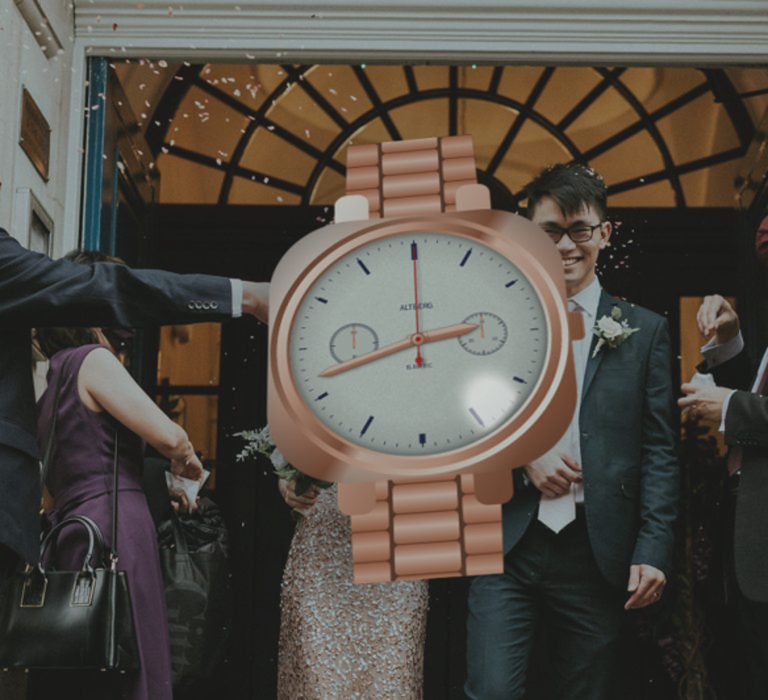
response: 2 h 42 min
